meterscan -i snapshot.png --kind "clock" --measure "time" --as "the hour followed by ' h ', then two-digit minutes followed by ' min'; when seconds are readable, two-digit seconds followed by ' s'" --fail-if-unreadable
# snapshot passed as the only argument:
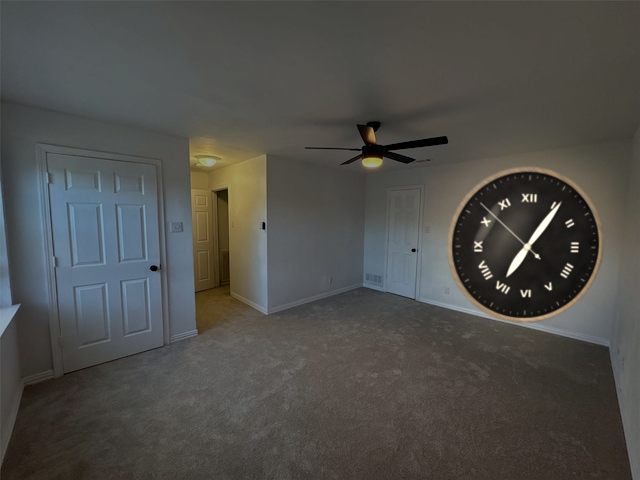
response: 7 h 05 min 52 s
